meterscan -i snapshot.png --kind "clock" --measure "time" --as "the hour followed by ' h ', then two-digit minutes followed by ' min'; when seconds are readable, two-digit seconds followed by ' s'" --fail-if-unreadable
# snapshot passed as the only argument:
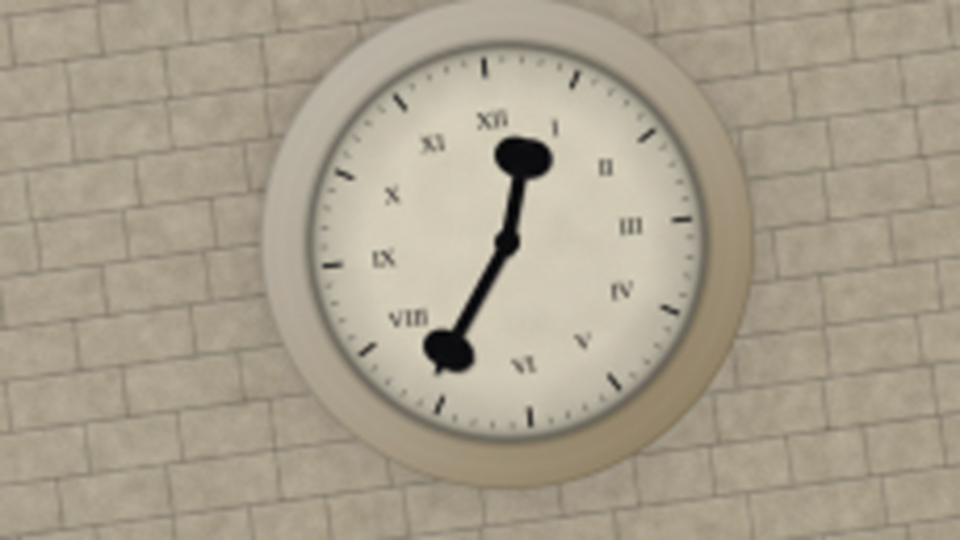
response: 12 h 36 min
